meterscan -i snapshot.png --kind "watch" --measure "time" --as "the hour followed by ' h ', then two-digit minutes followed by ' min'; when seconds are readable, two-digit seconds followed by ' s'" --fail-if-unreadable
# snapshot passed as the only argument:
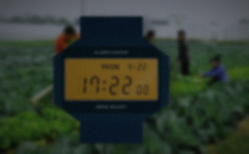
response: 17 h 22 min
